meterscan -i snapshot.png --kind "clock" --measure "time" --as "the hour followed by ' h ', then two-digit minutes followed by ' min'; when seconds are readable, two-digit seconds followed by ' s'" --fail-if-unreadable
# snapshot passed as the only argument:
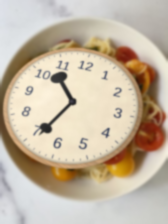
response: 10 h 34 min
